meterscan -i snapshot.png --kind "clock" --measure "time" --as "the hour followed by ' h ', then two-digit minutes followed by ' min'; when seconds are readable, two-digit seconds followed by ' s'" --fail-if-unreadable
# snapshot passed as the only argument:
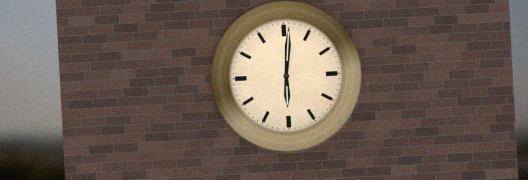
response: 6 h 01 min
